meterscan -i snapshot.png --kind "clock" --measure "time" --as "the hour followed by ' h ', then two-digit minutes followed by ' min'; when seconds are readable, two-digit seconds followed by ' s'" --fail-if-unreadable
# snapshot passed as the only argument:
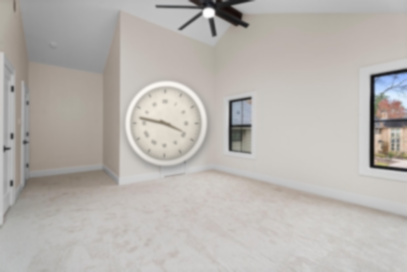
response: 3 h 47 min
